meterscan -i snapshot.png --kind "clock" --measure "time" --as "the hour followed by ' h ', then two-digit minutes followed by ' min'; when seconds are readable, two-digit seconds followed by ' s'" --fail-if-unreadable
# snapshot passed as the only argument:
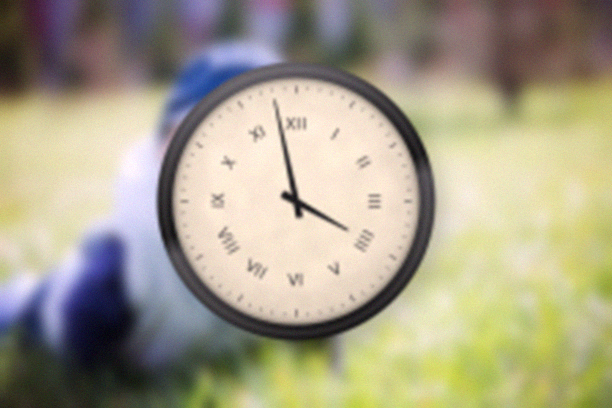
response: 3 h 58 min
